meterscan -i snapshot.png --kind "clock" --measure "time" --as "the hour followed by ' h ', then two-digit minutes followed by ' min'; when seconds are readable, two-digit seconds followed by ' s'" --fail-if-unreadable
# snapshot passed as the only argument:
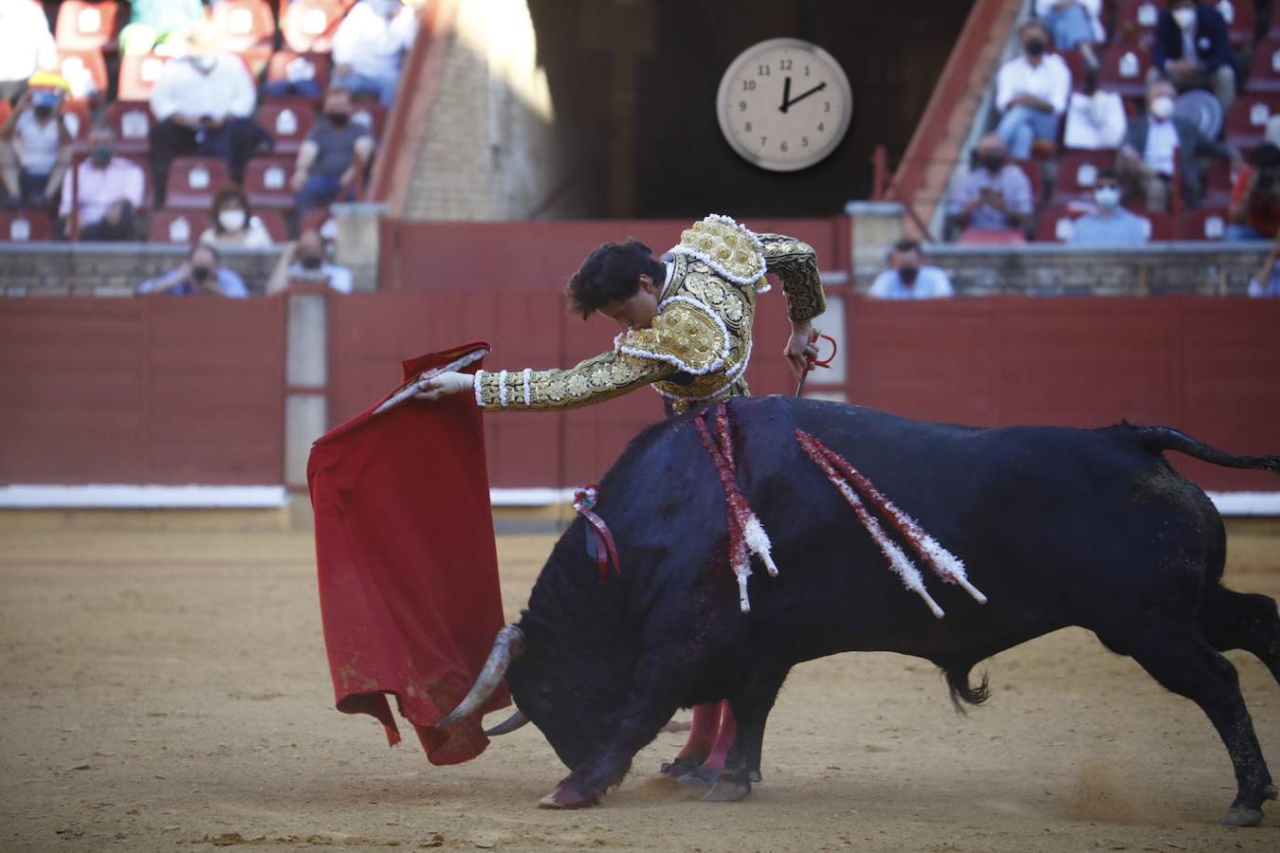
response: 12 h 10 min
